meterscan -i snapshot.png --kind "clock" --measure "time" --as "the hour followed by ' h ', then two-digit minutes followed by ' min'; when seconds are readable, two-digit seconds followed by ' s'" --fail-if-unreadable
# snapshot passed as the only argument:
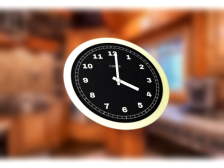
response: 4 h 01 min
